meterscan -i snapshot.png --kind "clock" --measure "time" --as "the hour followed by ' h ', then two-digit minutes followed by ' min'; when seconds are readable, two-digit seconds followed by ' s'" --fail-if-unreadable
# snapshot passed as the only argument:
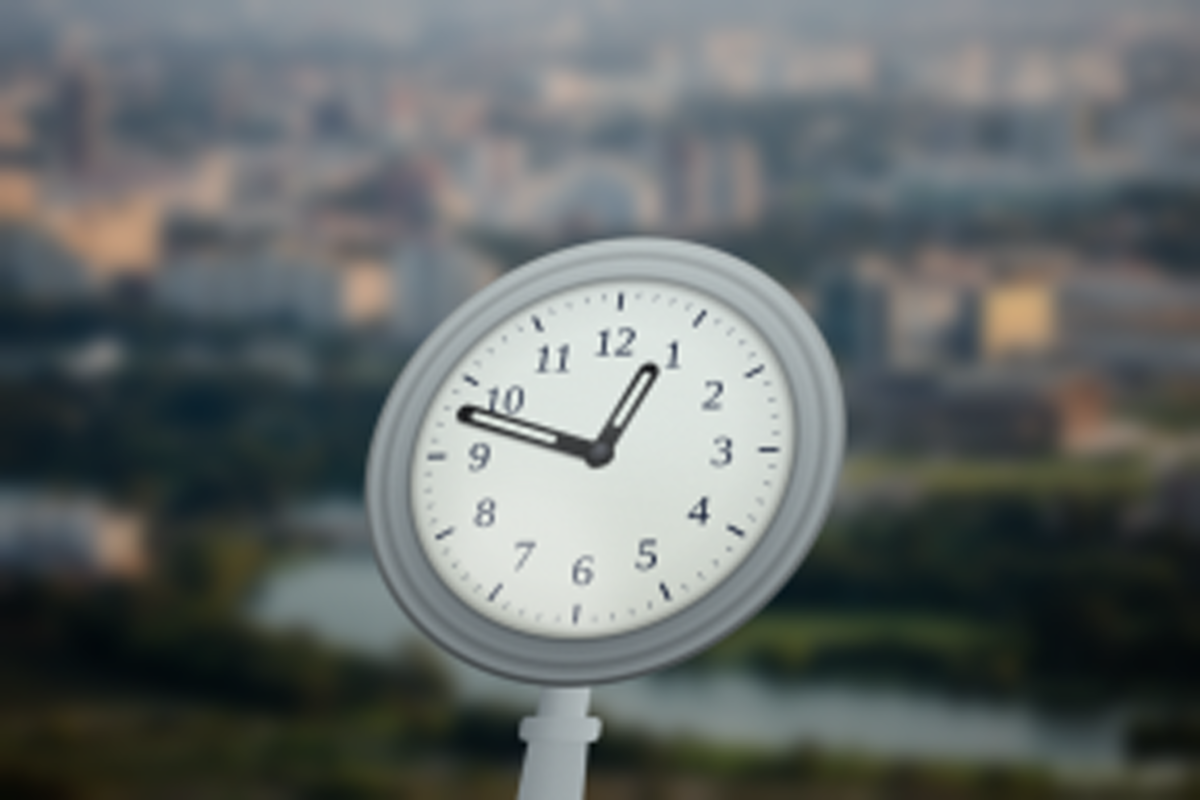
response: 12 h 48 min
